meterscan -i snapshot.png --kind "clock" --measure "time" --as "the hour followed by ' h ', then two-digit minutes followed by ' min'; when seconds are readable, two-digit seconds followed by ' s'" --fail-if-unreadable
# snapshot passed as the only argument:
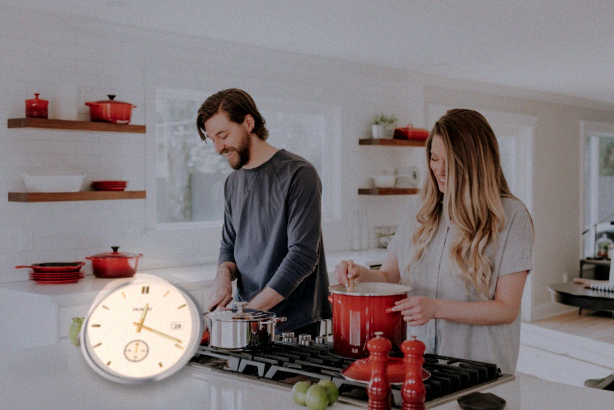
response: 12 h 19 min
